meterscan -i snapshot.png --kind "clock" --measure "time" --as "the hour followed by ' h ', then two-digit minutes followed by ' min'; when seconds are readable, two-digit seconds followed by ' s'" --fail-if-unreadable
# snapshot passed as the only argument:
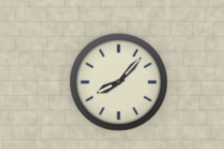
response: 8 h 07 min
